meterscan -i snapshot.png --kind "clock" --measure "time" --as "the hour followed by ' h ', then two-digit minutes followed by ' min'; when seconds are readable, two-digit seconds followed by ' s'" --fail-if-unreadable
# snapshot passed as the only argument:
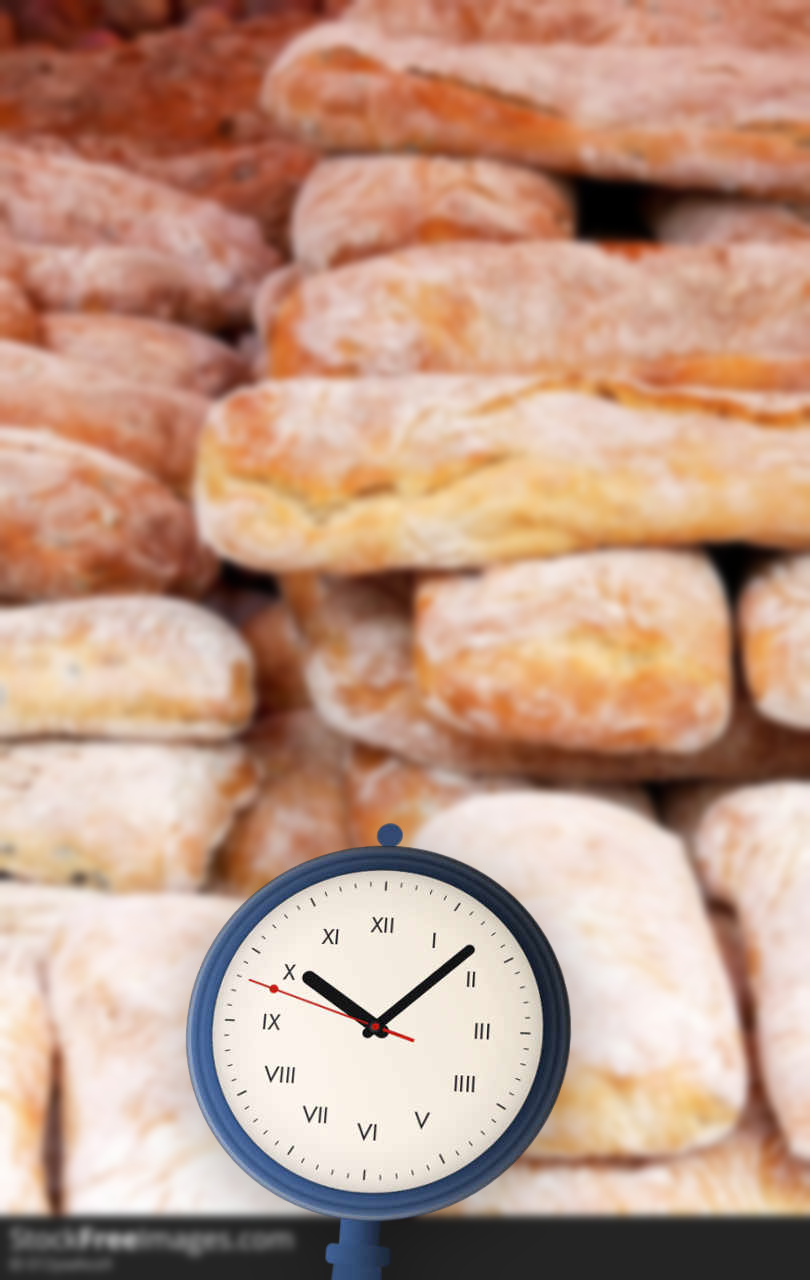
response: 10 h 07 min 48 s
